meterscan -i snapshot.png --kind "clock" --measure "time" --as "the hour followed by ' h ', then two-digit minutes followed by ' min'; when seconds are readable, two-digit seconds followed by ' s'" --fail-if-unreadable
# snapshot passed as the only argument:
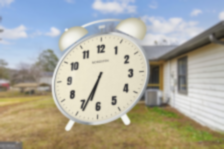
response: 6 h 34 min
